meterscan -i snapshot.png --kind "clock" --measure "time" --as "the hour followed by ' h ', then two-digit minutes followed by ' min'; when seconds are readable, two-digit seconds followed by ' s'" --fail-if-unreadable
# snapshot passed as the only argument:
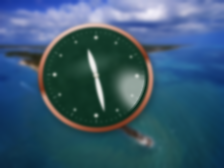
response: 11 h 28 min
